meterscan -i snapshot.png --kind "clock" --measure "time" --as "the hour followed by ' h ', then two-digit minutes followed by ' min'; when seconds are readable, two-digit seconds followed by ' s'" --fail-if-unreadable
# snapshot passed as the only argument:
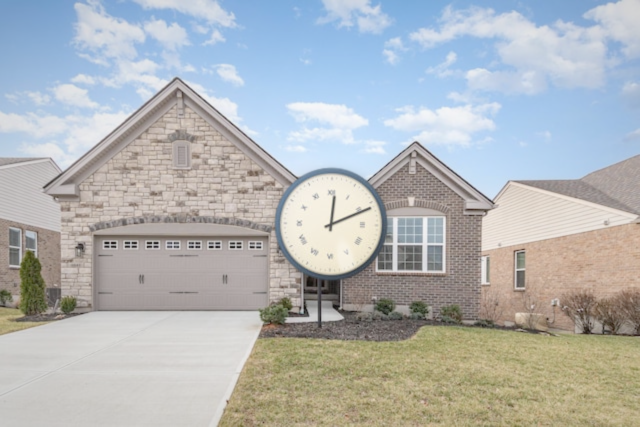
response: 12 h 11 min
